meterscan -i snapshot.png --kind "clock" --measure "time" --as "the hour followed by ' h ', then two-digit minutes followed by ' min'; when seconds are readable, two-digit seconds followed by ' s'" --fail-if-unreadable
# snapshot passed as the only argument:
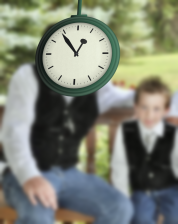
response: 12 h 54 min
